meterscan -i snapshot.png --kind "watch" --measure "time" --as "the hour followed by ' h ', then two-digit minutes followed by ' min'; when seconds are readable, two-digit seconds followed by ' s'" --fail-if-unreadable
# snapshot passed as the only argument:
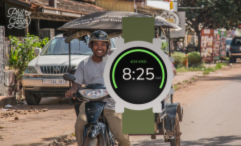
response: 8 h 25 min
